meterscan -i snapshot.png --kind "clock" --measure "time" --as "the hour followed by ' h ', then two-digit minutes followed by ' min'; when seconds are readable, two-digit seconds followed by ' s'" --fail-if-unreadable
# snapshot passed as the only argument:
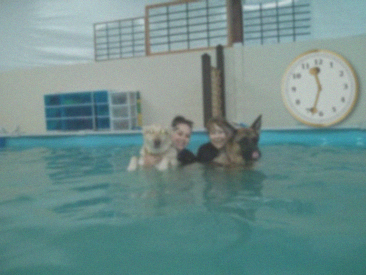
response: 11 h 33 min
